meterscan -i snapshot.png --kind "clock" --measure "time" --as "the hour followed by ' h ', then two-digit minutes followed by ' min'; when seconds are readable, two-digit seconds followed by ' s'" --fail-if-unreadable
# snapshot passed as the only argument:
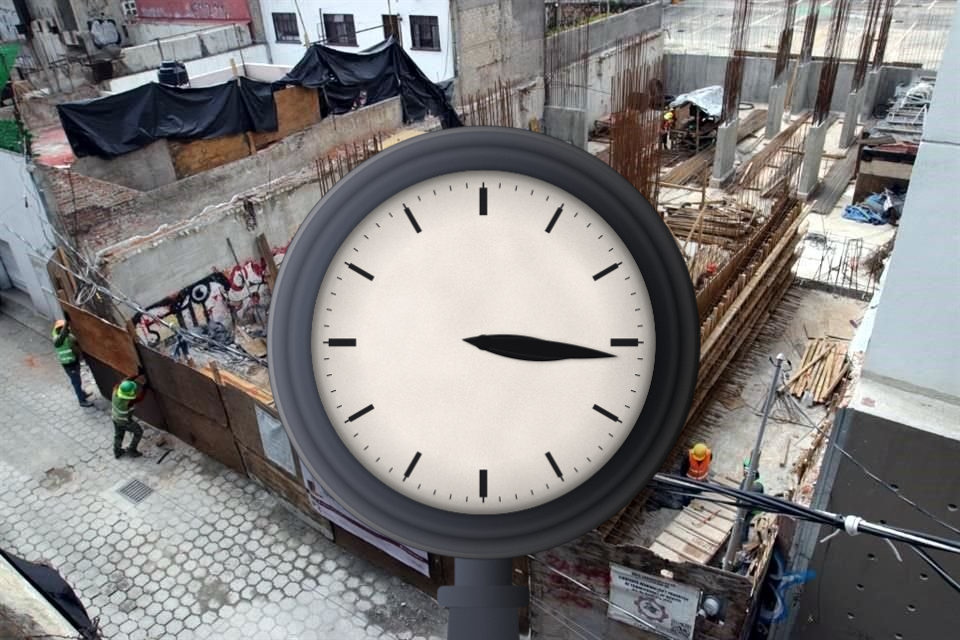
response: 3 h 16 min
